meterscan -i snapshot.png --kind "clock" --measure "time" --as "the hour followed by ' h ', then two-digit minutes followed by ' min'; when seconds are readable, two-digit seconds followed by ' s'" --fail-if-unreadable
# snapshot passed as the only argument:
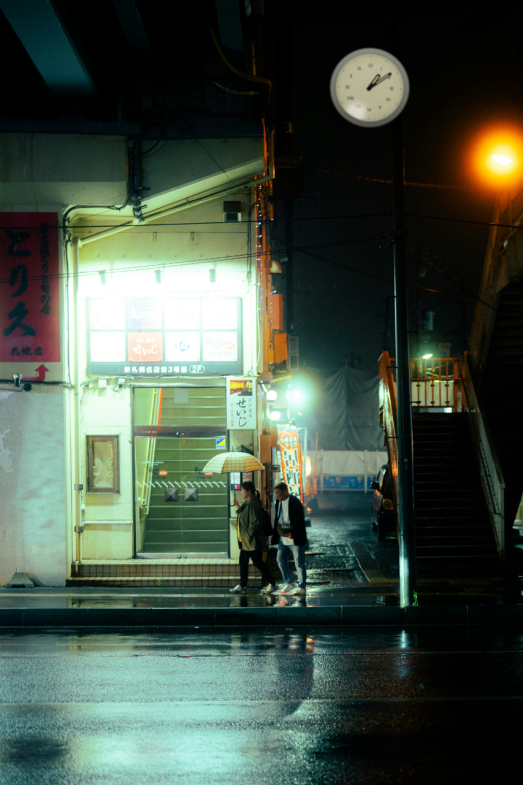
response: 1 h 09 min
